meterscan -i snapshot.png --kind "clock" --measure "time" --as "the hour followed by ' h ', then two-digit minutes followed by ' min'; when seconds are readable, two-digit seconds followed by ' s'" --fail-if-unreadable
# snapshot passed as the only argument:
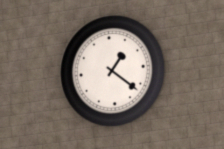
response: 1 h 22 min
